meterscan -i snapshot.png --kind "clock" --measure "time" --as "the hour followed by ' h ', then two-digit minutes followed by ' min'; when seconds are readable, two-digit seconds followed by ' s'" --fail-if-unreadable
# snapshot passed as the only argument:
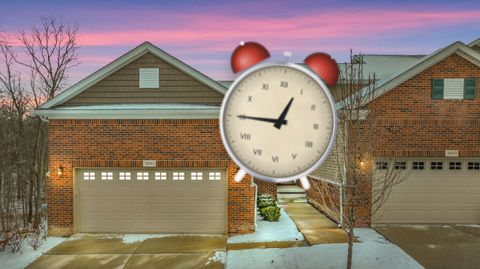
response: 12 h 45 min
